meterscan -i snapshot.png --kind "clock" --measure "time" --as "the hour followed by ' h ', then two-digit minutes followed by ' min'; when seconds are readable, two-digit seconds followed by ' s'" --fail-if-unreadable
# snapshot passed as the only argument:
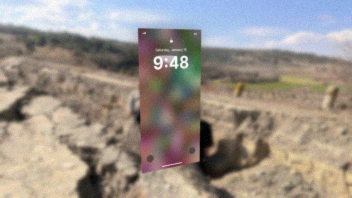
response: 9 h 48 min
